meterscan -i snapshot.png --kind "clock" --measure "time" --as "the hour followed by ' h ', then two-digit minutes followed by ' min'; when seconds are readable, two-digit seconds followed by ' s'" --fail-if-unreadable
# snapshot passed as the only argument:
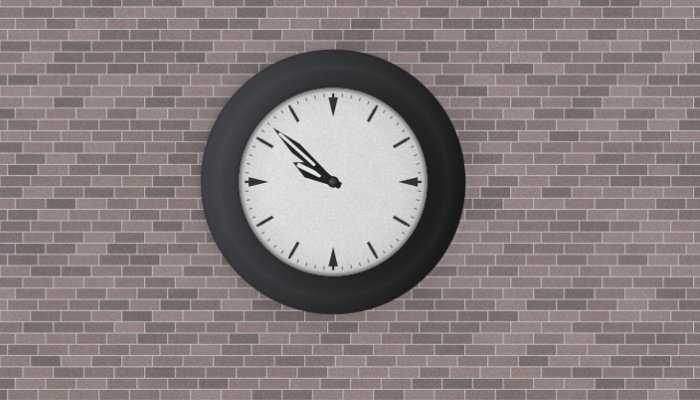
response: 9 h 52 min
